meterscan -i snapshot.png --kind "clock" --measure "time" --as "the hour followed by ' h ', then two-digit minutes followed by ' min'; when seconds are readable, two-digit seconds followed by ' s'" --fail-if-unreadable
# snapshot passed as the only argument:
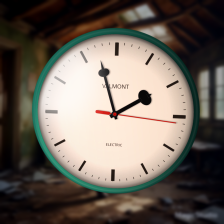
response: 1 h 57 min 16 s
